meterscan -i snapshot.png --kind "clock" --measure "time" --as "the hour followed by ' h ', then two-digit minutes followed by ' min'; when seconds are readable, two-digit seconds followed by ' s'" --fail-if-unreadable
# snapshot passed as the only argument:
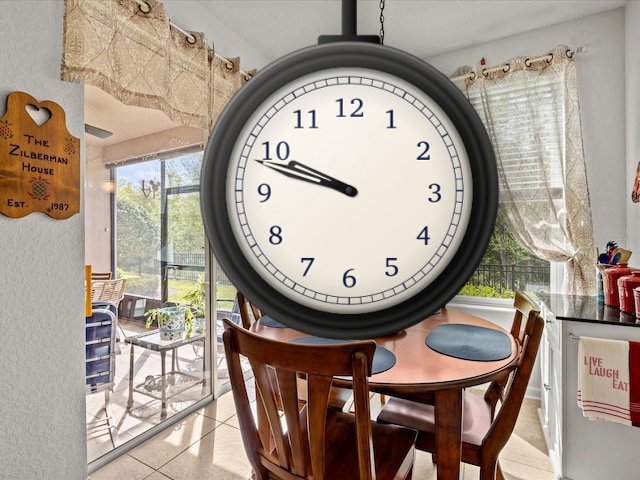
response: 9 h 48 min
